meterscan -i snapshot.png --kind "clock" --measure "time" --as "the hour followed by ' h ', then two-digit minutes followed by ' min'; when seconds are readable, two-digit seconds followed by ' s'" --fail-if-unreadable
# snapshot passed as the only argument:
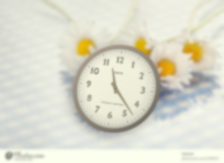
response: 11 h 23 min
